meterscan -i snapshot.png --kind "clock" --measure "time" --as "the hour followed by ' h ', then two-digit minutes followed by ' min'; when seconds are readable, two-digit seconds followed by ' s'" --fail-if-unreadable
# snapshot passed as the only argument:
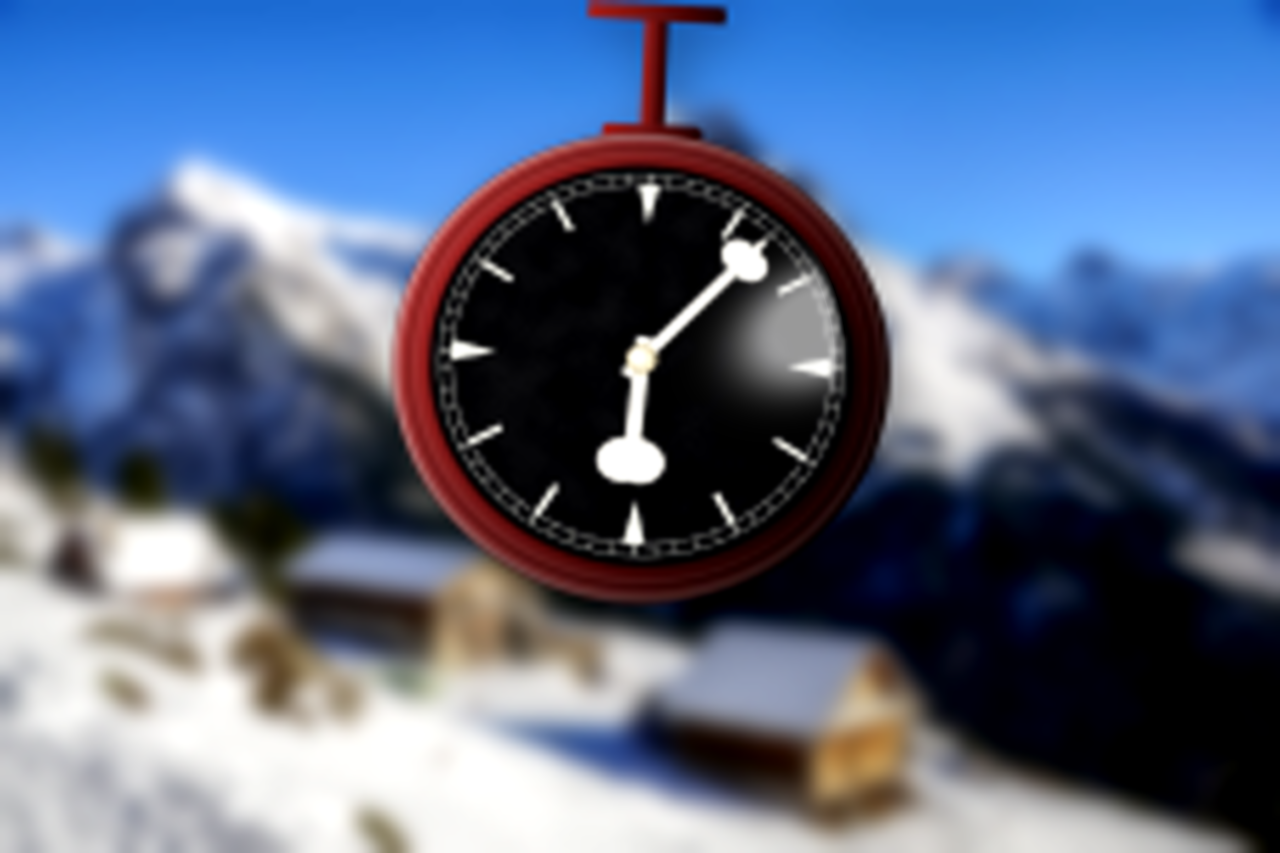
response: 6 h 07 min
